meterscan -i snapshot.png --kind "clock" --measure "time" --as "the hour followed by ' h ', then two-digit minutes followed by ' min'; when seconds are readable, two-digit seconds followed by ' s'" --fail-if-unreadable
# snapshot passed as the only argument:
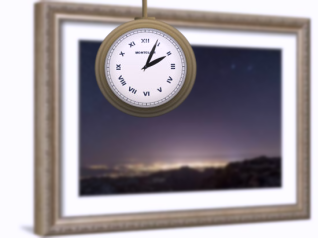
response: 2 h 04 min
